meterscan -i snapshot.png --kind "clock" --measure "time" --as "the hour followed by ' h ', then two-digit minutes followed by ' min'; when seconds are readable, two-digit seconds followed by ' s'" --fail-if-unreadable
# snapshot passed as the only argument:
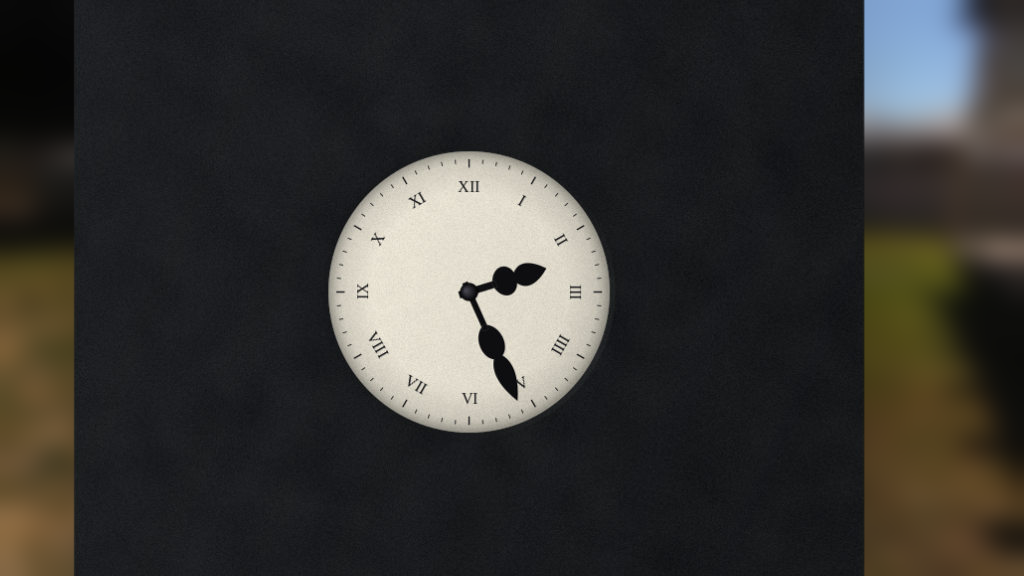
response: 2 h 26 min
